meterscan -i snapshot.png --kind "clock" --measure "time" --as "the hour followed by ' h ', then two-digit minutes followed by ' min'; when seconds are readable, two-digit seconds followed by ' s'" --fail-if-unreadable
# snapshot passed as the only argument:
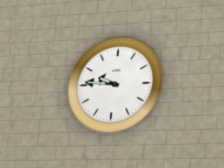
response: 9 h 46 min
